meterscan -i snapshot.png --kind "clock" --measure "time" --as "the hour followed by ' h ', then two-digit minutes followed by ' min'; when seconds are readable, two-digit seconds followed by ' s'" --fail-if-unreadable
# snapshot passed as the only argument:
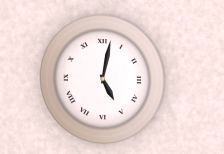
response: 5 h 02 min
